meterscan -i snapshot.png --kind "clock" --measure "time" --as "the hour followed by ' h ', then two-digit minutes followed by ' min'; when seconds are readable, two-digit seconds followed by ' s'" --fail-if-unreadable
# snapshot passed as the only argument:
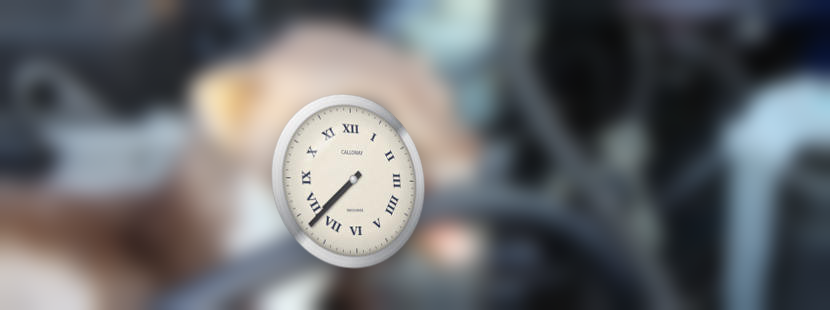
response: 7 h 38 min
